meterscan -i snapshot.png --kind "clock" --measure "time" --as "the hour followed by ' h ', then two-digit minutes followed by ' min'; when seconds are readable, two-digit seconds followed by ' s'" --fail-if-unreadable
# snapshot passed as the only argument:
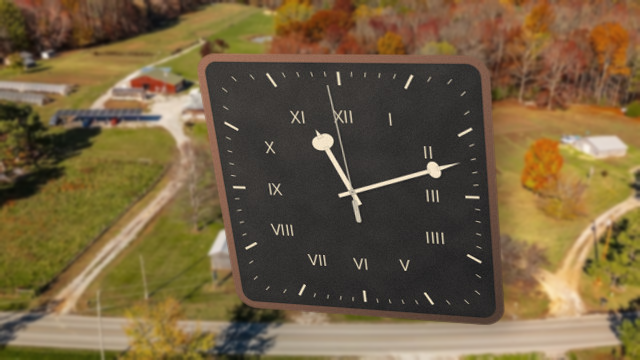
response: 11 h 11 min 59 s
